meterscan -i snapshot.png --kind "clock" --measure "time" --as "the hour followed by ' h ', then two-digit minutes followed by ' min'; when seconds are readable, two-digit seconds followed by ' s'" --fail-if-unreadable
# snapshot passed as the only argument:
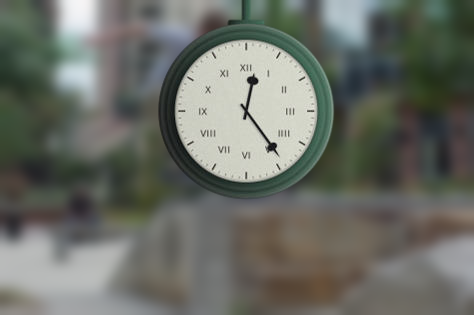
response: 12 h 24 min
